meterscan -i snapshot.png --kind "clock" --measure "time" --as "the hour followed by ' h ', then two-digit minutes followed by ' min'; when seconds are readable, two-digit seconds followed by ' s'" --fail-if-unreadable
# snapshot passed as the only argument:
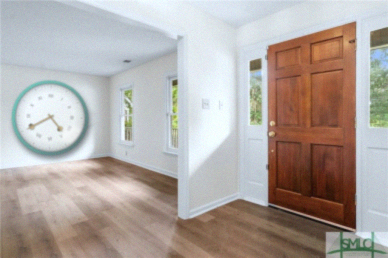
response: 4 h 40 min
